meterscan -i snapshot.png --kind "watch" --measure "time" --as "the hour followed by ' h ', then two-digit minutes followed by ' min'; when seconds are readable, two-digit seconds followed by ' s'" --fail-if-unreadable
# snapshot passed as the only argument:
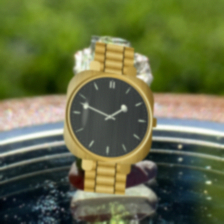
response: 1 h 48 min
